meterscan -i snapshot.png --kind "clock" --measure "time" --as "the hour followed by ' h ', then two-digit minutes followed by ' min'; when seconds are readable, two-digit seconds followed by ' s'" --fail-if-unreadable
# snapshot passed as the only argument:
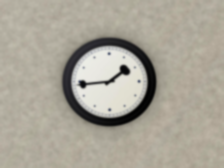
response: 1 h 44 min
